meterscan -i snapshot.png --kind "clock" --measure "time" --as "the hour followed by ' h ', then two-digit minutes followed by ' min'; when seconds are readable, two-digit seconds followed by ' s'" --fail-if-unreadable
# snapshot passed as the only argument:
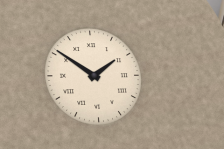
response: 1 h 51 min
